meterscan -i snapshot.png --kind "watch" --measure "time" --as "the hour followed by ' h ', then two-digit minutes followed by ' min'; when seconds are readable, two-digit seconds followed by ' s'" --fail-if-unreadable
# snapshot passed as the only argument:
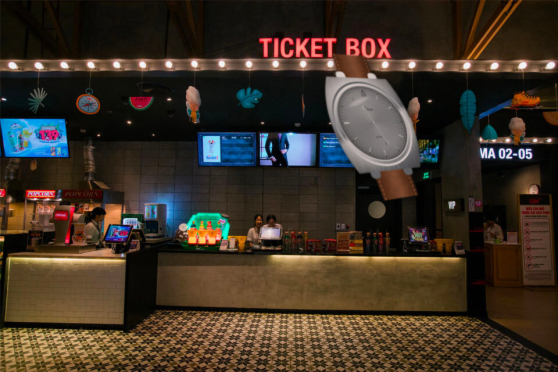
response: 11 h 27 min
